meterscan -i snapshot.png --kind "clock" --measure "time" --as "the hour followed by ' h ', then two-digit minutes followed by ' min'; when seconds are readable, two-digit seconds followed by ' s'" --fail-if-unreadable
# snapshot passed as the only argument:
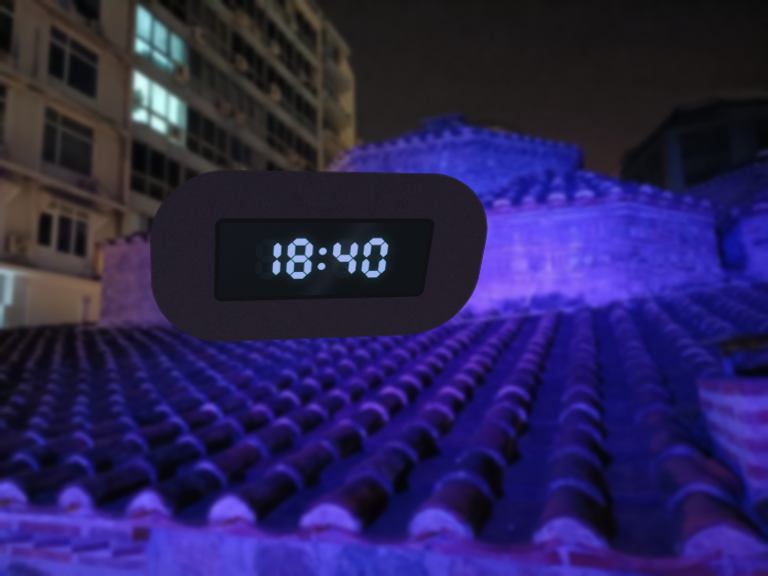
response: 18 h 40 min
